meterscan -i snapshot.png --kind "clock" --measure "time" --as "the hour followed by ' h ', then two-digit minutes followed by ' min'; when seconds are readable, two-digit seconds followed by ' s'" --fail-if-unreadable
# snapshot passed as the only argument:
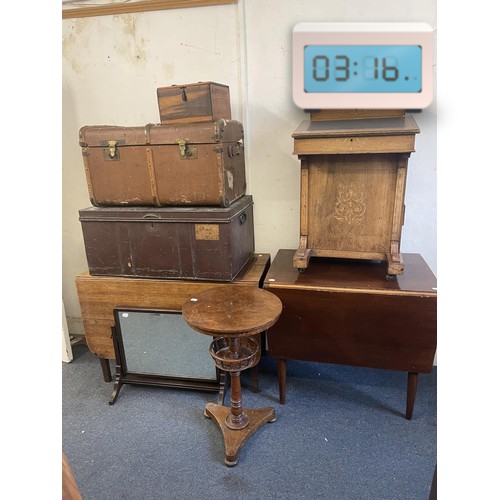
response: 3 h 16 min
